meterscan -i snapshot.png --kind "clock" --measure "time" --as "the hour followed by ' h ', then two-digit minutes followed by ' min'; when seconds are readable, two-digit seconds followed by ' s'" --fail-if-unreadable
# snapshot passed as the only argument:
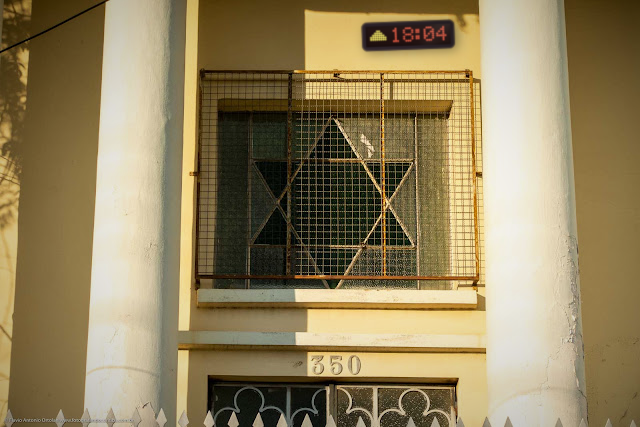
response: 18 h 04 min
